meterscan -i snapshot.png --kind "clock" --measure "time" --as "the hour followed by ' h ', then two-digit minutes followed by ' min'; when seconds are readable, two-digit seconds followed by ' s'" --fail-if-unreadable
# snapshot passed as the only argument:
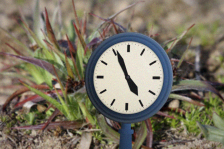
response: 4 h 56 min
